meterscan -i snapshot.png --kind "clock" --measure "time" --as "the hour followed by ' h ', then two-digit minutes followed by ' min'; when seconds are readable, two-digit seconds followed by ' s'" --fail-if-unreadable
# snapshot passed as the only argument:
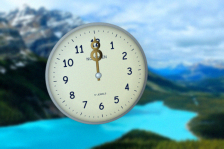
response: 12 h 00 min
